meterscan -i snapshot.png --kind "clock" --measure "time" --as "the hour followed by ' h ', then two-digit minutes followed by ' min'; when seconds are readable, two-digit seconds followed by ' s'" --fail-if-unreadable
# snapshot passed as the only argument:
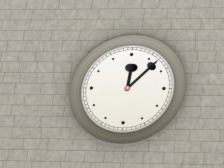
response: 12 h 07 min
